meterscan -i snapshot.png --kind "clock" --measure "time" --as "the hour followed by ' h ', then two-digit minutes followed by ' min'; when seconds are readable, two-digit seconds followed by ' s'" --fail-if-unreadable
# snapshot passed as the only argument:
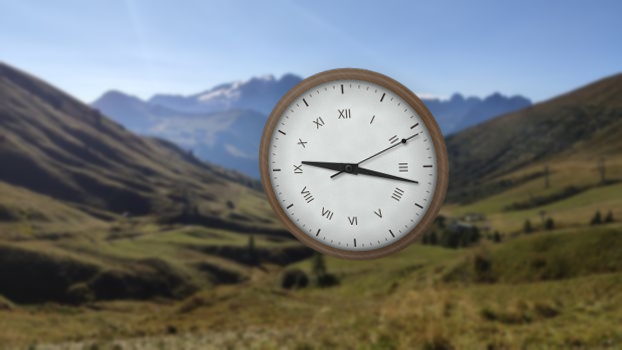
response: 9 h 17 min 11 s
